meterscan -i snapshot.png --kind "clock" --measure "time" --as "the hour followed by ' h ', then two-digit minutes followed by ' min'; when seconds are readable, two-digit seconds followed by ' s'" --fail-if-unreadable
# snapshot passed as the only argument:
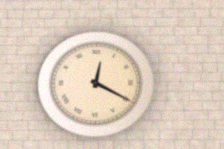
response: 12 h 20 min
